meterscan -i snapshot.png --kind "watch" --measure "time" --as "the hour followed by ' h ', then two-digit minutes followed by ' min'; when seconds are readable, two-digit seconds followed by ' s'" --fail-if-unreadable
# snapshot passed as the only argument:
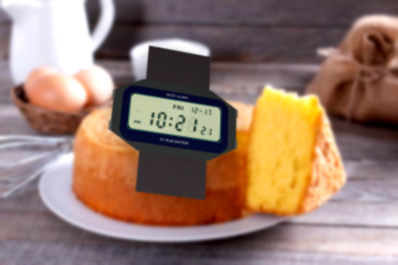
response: 10 h 21 min
